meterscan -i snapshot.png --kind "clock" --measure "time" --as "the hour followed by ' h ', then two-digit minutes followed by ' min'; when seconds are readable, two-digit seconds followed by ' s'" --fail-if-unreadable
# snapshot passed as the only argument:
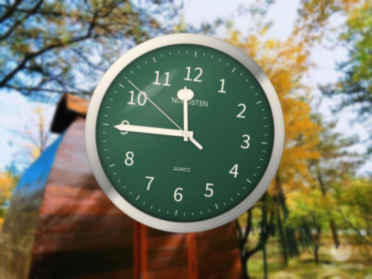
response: 11 h 44 min 51 s
